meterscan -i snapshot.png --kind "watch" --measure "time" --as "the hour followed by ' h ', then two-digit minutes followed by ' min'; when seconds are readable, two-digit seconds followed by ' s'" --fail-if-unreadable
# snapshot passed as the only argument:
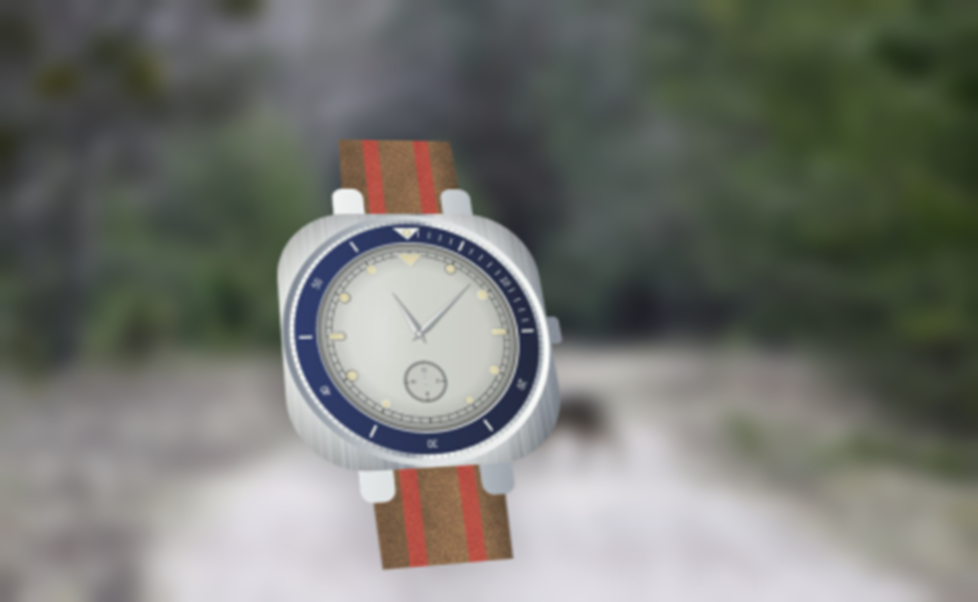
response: 11 h 08 min
